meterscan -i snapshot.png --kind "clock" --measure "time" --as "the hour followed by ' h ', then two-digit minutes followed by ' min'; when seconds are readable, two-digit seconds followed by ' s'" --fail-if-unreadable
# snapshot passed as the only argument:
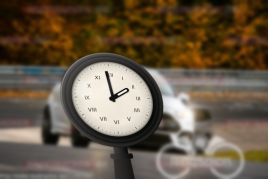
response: 1 h 59 min
